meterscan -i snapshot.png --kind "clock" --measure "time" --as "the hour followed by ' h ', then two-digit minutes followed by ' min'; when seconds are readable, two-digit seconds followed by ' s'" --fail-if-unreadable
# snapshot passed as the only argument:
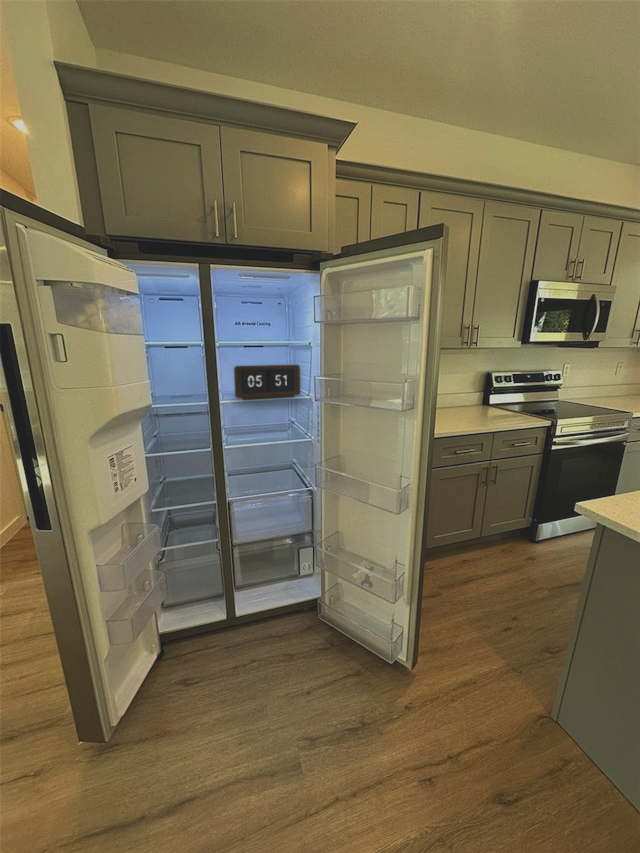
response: 5 h 51 min
